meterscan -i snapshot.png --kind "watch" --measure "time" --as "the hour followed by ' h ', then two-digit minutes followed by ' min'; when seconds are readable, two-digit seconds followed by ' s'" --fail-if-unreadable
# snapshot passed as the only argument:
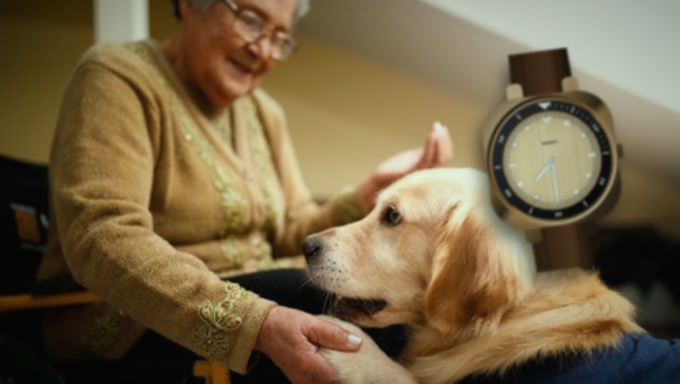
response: 7 h 30 min
